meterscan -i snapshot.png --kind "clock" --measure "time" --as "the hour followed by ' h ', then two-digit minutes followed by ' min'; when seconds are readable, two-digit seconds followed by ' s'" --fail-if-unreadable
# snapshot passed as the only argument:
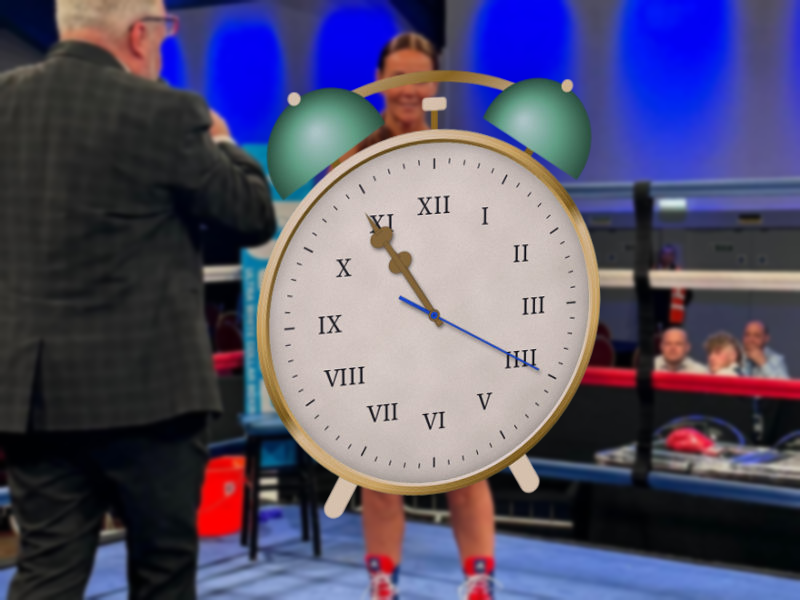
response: 10 h 54 min 20 s
